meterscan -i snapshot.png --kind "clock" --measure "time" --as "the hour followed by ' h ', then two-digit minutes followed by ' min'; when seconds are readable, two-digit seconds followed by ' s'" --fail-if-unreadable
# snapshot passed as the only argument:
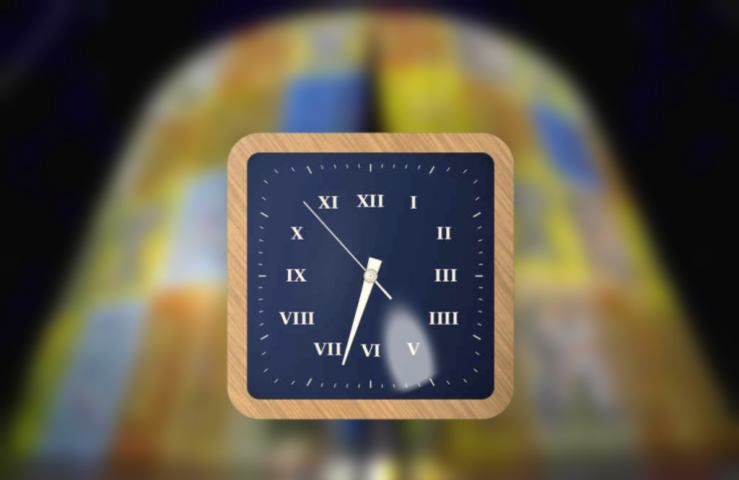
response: 6 h 32 min 53 s
